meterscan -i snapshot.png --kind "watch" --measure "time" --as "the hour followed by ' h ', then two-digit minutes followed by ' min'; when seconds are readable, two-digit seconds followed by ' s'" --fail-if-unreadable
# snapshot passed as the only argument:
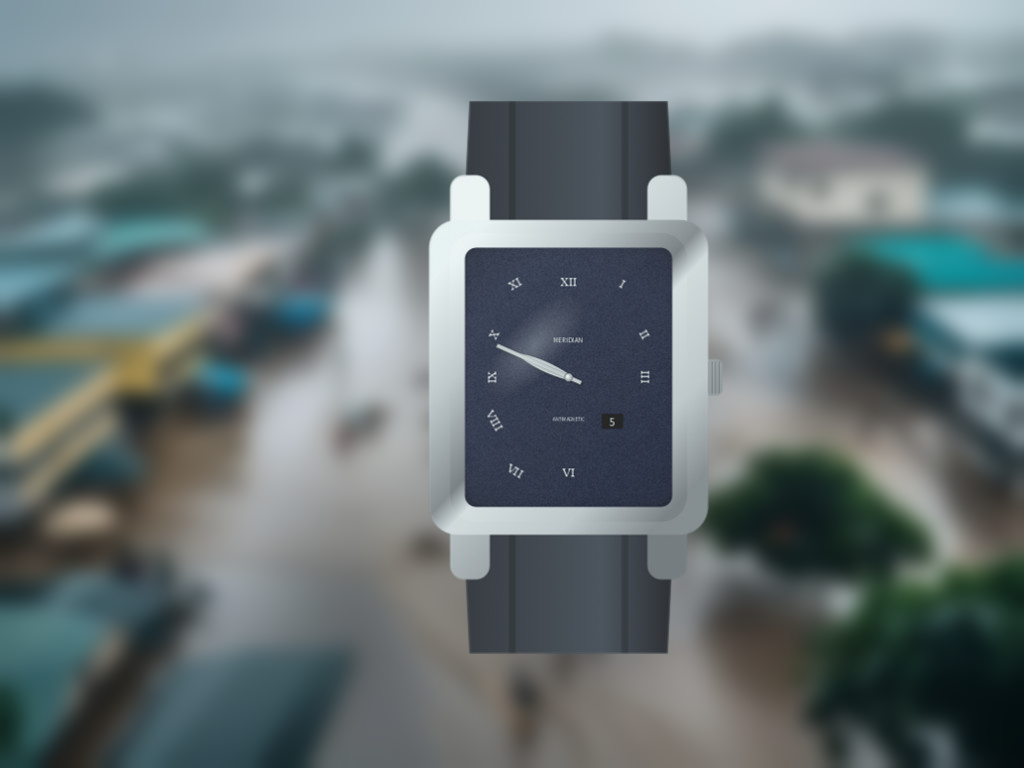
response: 9 h 49 min
